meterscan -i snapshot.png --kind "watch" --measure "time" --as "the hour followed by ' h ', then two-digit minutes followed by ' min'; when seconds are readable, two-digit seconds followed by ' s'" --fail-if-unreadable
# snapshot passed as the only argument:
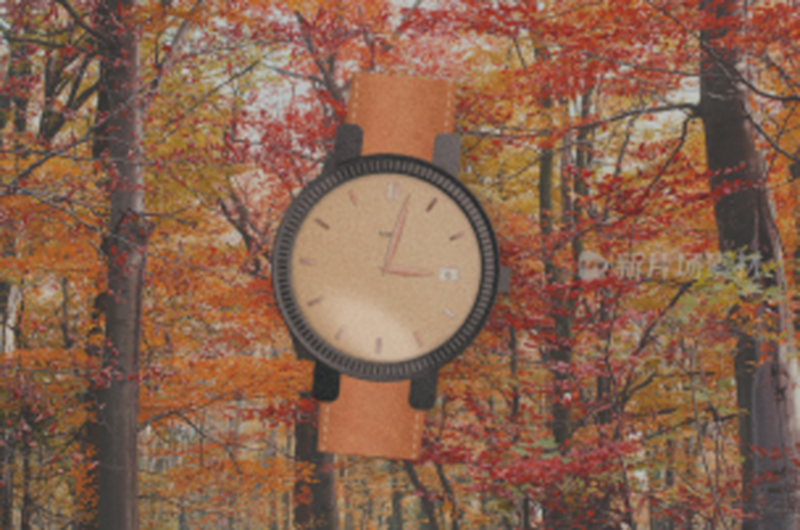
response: 3 h 02 min
